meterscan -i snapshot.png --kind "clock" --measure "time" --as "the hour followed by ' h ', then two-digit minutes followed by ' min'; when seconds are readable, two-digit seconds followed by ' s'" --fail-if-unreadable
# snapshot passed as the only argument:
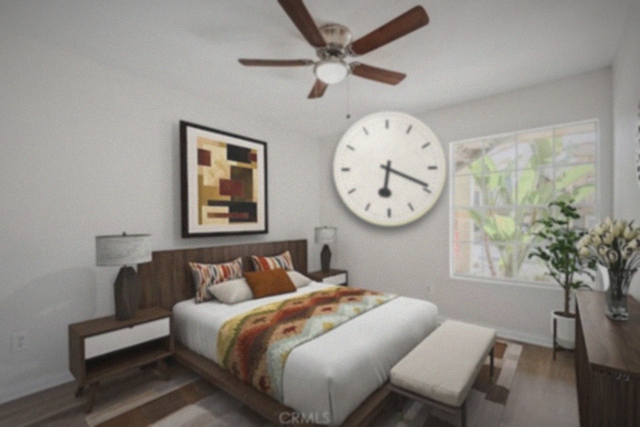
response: 6 h 19 min
